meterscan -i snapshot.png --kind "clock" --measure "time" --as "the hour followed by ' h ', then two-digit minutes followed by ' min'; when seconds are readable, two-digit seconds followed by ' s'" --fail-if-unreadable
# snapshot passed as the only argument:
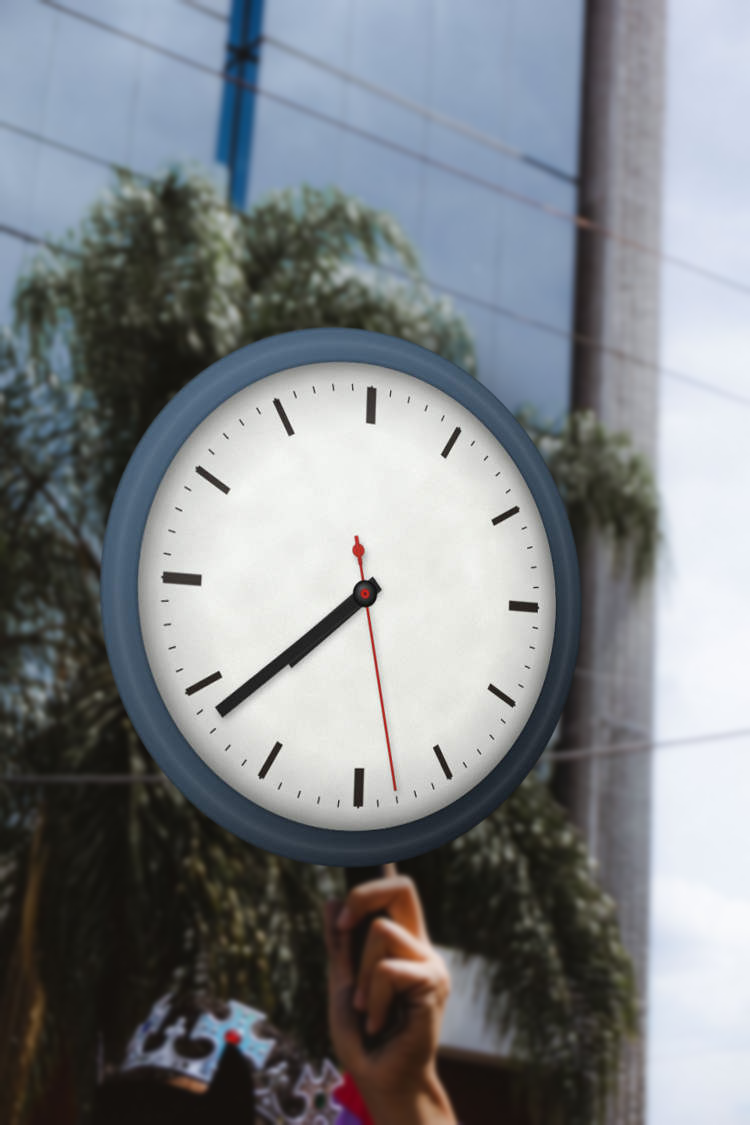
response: 7 h 38 min 28 s
